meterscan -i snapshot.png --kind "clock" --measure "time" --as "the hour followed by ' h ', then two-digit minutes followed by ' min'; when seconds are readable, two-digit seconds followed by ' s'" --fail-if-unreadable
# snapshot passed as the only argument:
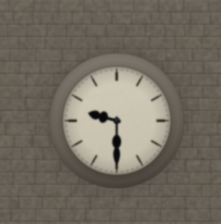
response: 9 h 30 min
